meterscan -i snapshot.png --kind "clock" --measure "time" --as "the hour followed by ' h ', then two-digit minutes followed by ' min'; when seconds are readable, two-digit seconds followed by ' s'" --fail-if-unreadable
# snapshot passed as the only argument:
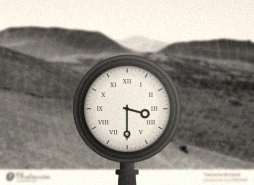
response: 3 h 30 min
